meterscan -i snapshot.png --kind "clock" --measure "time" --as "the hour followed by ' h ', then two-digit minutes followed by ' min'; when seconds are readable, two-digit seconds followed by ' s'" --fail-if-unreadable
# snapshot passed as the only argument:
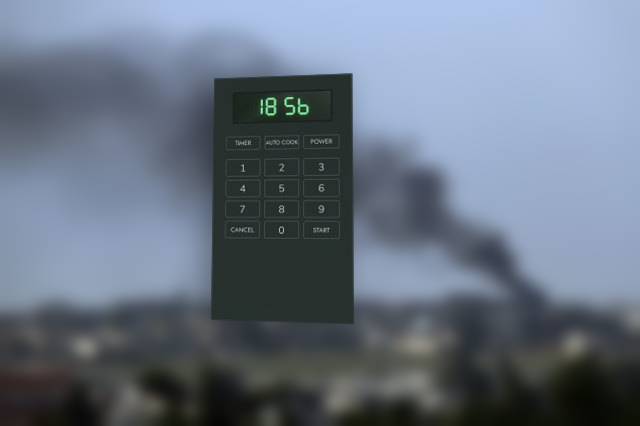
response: 18 h 56 min
